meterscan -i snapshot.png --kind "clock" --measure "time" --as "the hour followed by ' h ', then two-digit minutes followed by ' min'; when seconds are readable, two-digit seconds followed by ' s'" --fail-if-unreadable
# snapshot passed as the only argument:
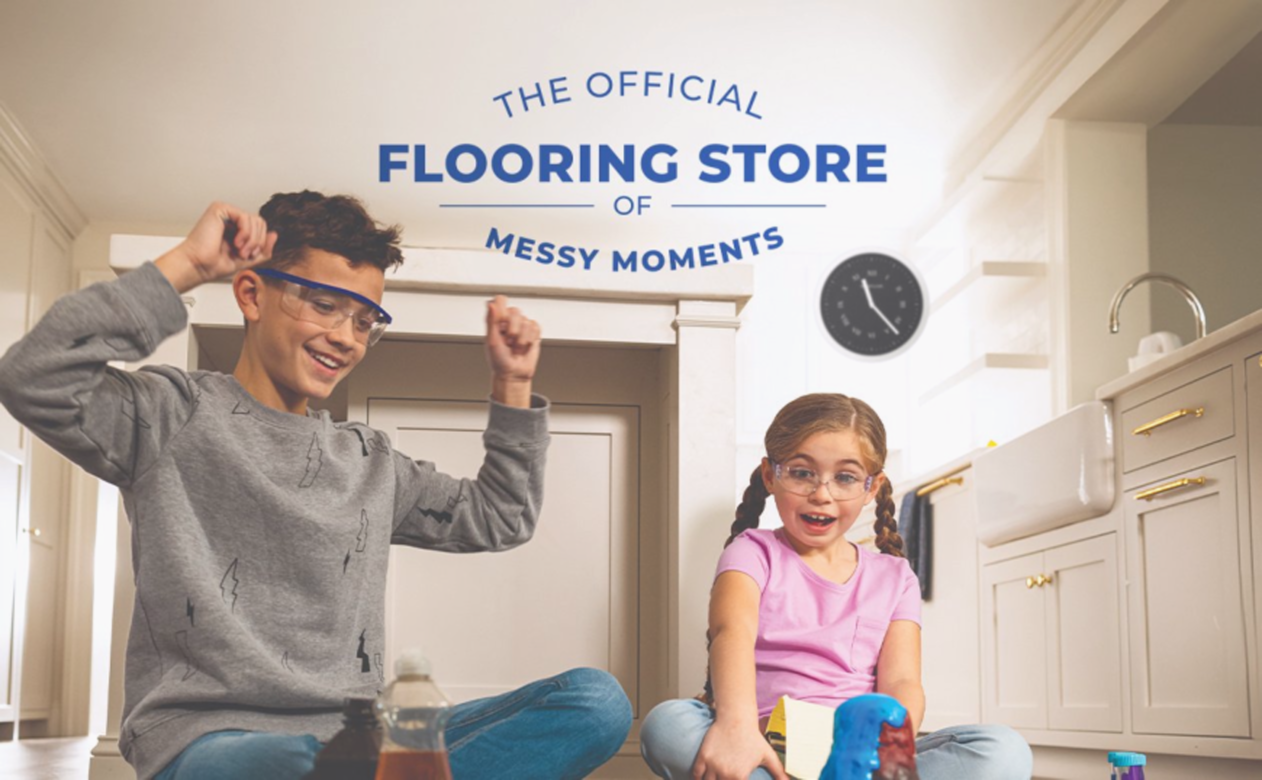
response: 11 h 23 min
